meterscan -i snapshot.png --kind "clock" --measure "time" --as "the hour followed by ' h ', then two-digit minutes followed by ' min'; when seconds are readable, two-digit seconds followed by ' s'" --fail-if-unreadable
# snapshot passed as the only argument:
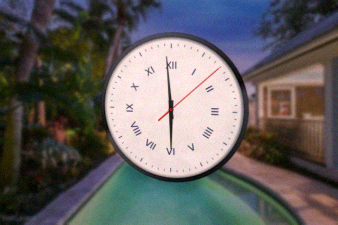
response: 5 h 59 min 08 s
